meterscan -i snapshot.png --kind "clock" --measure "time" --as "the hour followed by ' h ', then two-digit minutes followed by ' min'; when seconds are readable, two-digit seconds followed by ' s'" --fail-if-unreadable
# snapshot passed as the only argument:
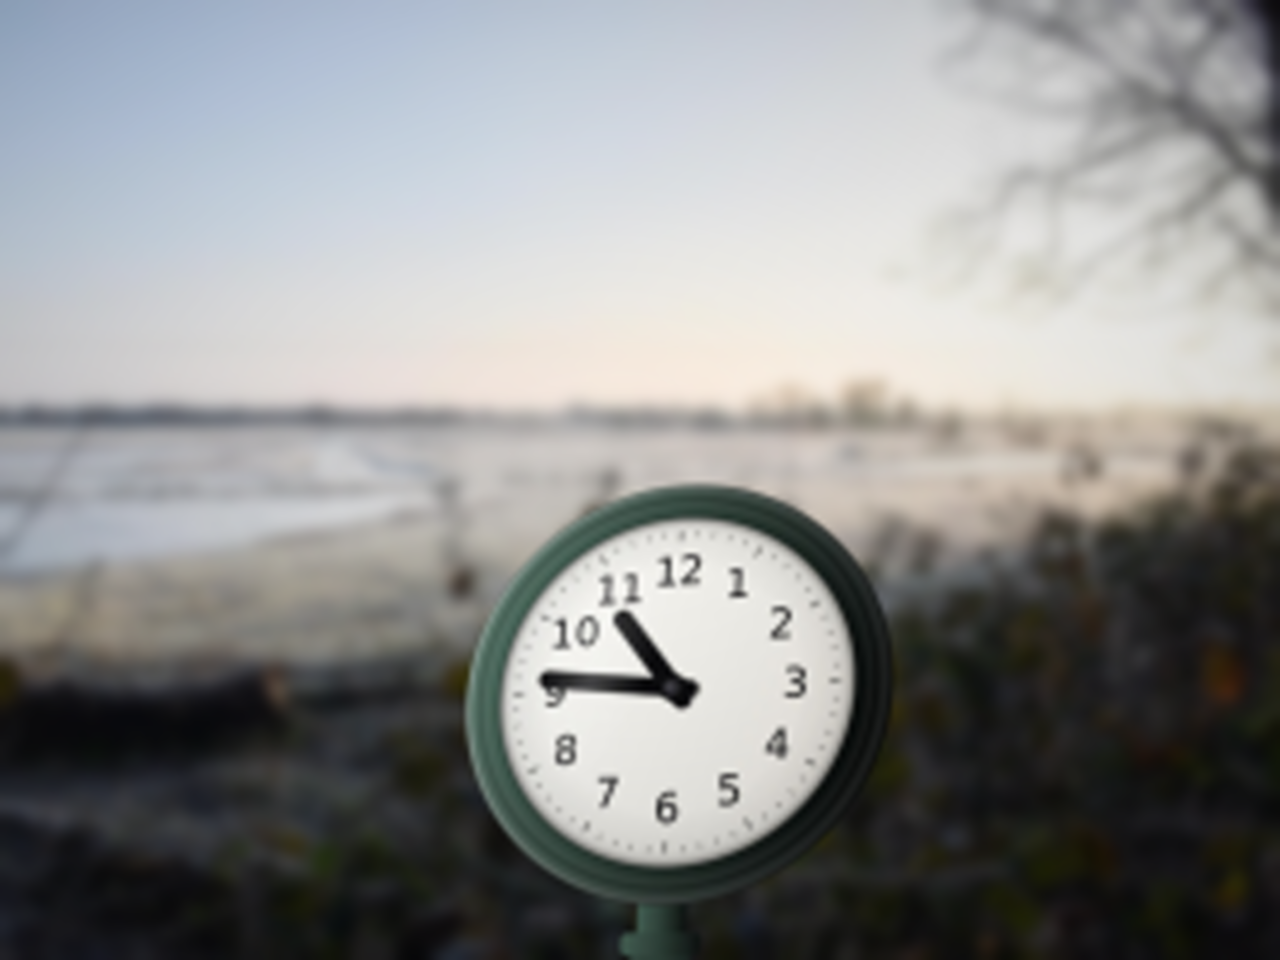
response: 10 h 46 min
